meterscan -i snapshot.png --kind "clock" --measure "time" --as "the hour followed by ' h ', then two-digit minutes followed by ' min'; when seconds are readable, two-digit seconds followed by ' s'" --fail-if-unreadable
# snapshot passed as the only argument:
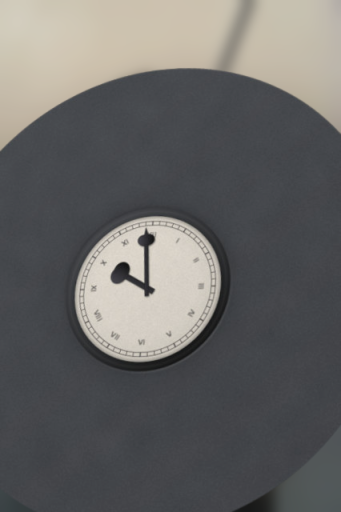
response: 9 h 59 min
